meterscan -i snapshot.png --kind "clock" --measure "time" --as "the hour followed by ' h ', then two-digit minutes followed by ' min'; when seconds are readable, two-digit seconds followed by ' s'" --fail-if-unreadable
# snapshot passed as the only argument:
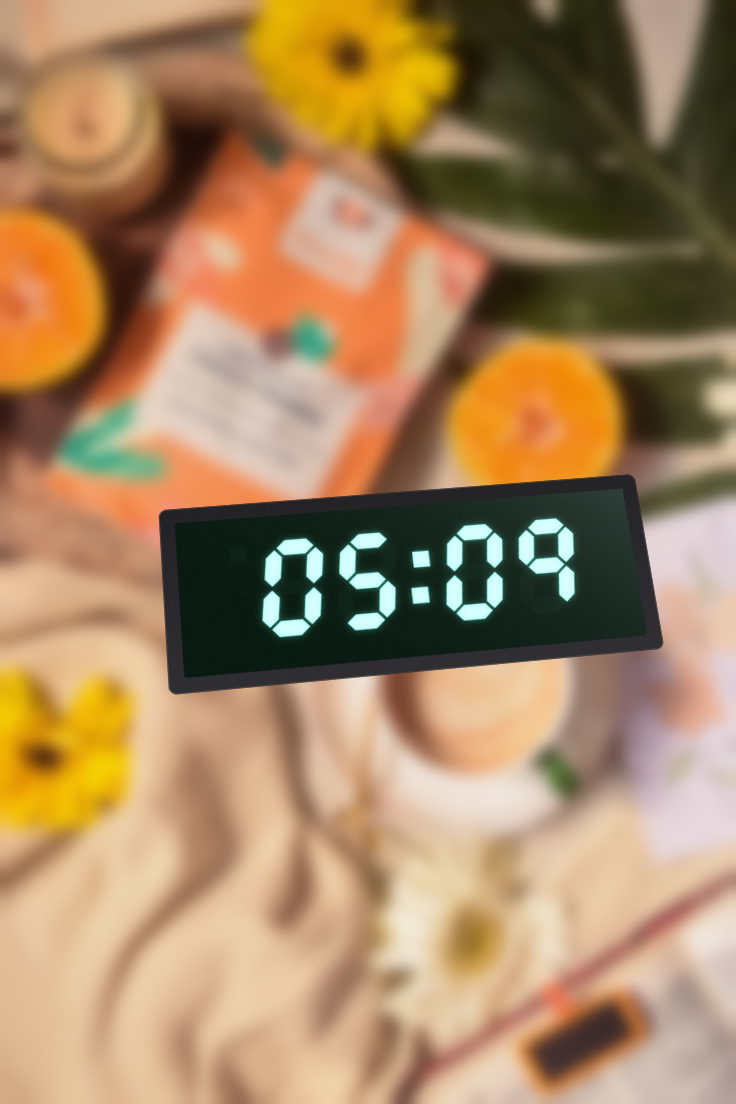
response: 5 h 09 min
